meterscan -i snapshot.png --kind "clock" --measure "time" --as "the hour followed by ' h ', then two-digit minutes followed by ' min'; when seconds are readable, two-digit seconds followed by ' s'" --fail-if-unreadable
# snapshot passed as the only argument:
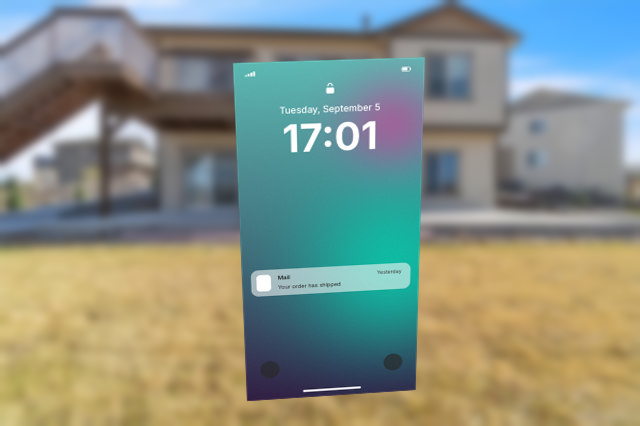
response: 17 h 01 min
